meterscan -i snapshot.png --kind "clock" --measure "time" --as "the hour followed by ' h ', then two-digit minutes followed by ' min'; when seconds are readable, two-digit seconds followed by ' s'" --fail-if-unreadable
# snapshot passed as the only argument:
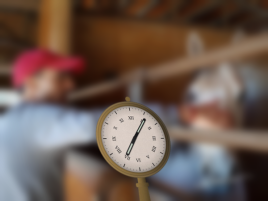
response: 7 h 06 min
